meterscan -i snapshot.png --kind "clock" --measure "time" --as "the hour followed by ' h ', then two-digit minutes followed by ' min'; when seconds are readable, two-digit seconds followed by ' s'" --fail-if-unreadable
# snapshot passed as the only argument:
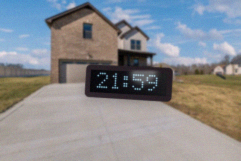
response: 21 h 59 min
